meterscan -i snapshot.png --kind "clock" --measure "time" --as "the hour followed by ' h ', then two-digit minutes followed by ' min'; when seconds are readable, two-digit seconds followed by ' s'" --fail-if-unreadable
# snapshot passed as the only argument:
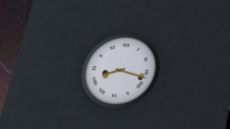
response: 8 h 17 min
